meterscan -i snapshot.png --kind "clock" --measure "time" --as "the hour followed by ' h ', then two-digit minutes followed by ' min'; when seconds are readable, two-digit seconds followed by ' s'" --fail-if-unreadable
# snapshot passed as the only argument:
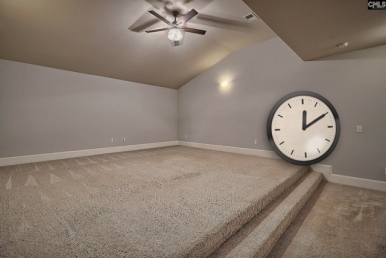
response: 12 h 10 min
